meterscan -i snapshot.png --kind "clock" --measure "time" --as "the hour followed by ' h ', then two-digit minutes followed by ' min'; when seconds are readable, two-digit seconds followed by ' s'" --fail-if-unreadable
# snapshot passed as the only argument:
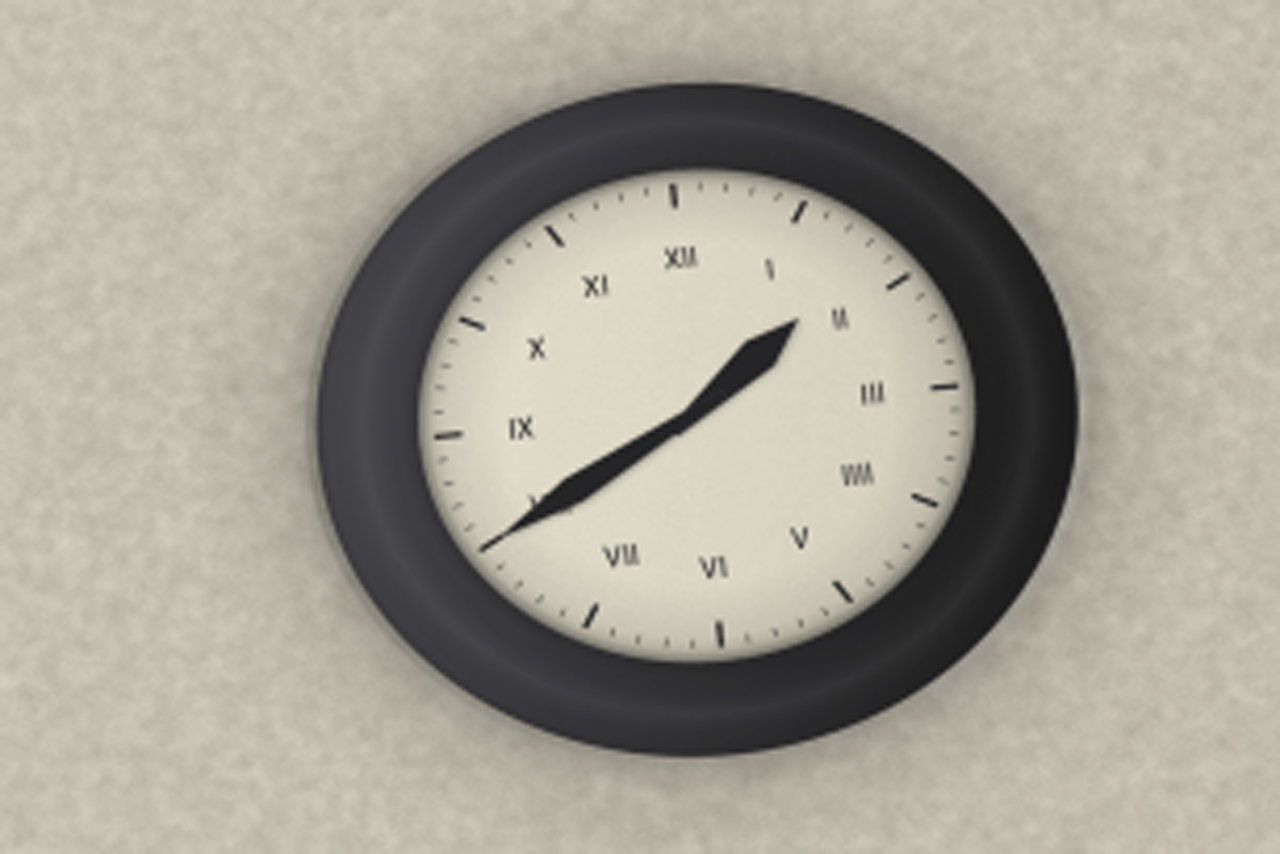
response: 1 h 40 min
